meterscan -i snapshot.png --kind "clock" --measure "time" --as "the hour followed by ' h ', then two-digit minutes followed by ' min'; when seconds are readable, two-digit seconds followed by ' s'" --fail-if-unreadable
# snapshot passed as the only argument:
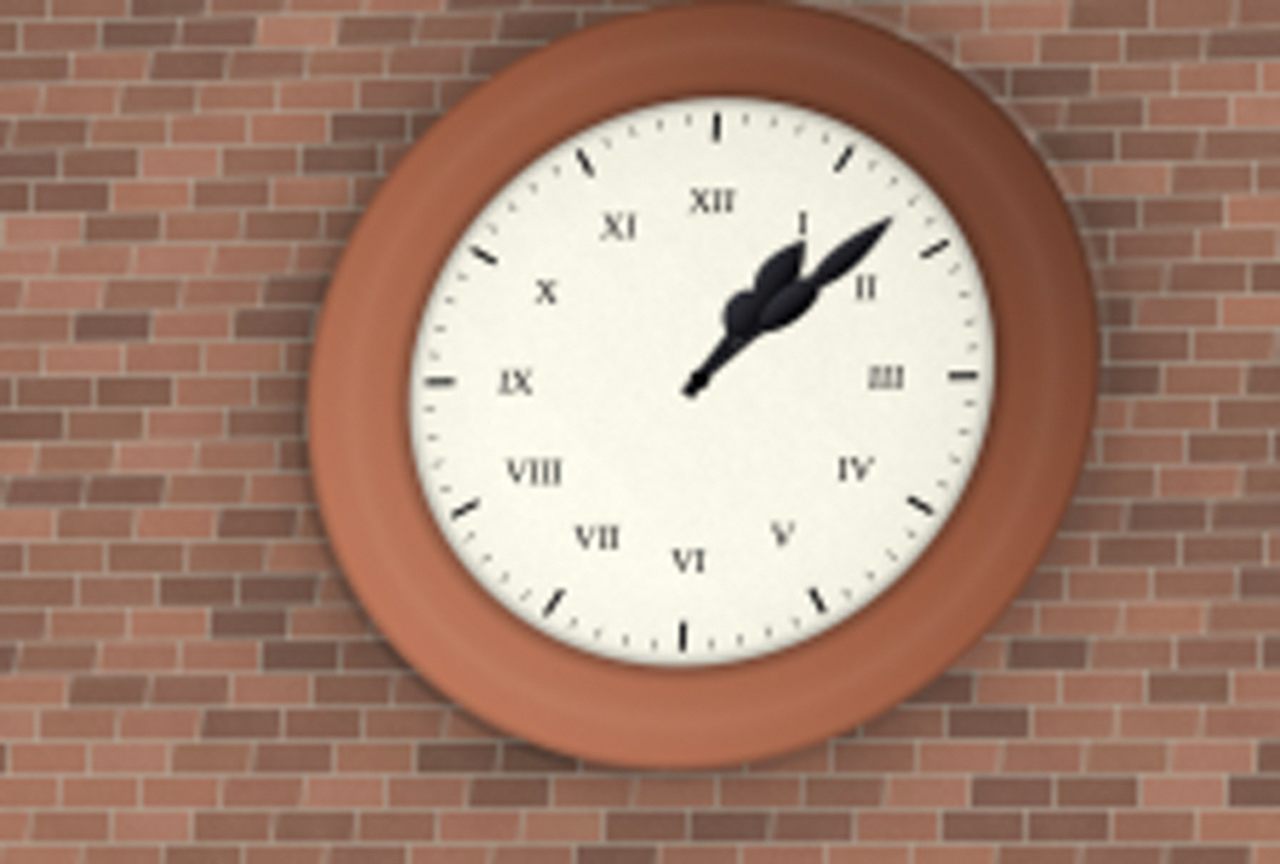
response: 1 h 08 min
